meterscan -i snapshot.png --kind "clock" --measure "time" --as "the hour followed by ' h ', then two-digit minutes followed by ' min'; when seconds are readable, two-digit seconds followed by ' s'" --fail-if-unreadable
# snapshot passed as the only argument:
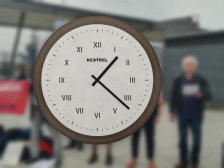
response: 1 h 22 min
